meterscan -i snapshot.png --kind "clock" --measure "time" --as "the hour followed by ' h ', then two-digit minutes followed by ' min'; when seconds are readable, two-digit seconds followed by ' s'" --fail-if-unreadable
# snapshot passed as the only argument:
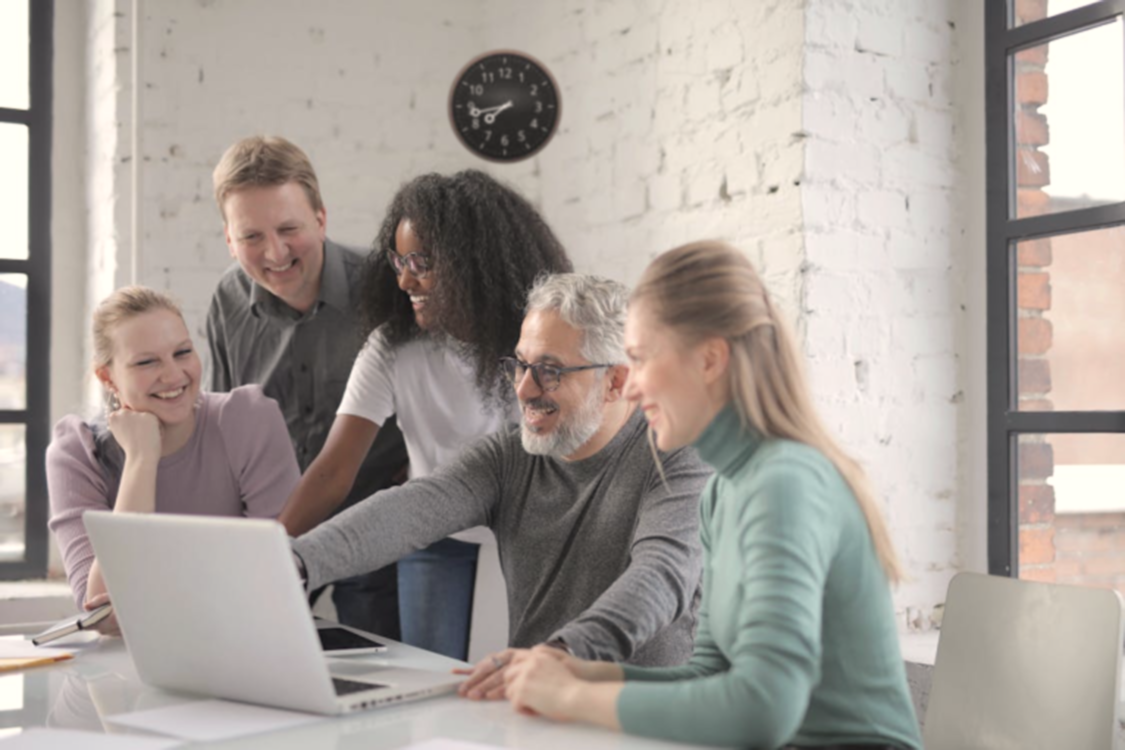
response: 7 h 43 min
